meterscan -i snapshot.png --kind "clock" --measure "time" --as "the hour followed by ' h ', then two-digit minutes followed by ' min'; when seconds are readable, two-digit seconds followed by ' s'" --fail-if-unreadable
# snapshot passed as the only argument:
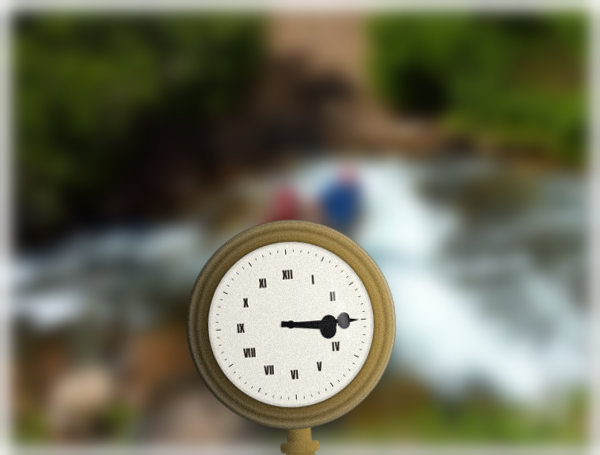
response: 3 h 15 min
